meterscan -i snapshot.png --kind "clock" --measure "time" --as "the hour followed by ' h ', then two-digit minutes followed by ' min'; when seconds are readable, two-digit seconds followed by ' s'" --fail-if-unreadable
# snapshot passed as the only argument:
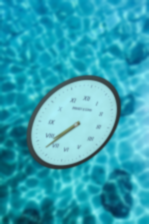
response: 7 h 37 min
